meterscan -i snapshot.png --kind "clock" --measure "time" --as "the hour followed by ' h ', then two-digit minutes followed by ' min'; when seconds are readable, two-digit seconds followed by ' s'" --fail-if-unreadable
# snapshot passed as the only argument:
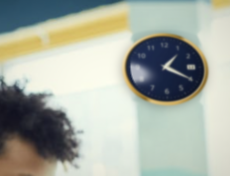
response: 1 h 20 min
